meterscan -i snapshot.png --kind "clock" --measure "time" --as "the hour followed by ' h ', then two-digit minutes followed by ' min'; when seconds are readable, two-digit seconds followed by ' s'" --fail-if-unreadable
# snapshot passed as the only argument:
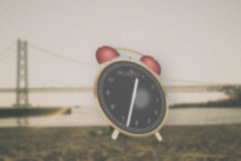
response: 12 h 33 min
